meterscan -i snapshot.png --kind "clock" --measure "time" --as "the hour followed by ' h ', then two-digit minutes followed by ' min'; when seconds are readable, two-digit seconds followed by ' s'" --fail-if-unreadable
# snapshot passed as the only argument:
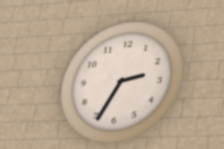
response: 2 h 34 min
